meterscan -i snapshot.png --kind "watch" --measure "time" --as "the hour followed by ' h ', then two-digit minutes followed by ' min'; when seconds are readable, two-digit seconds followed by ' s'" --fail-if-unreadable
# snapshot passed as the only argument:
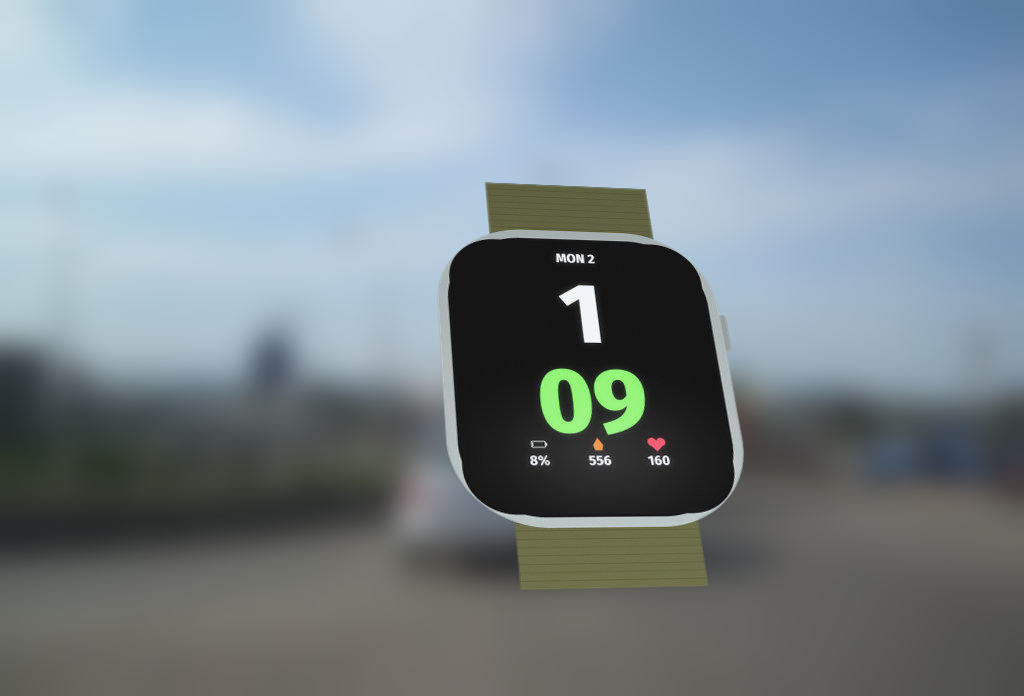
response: 1 h 09 min
